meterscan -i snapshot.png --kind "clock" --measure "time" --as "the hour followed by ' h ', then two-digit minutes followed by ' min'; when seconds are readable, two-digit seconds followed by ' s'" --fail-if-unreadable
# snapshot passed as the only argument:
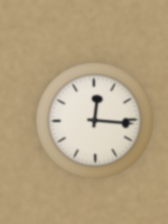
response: 12 h 16 min
